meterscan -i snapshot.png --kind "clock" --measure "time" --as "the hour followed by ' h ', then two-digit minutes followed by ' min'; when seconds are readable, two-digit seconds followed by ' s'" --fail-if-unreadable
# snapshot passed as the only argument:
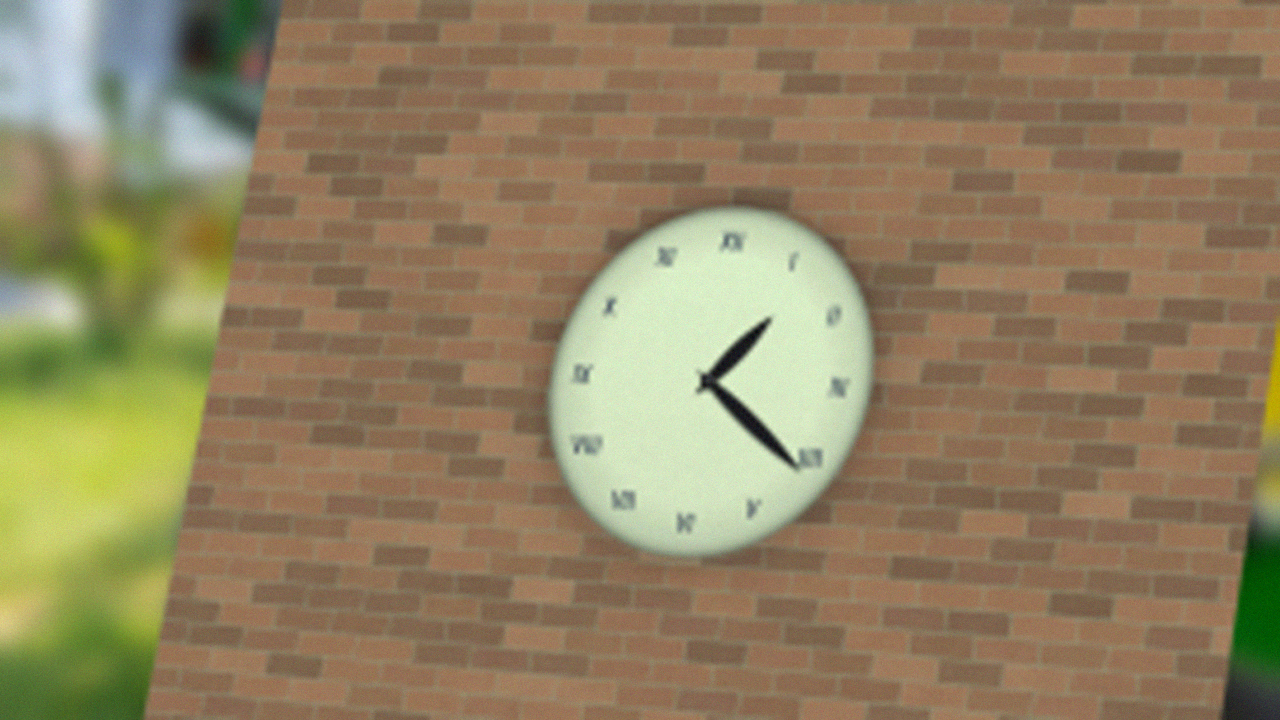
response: 1 h 21 min
